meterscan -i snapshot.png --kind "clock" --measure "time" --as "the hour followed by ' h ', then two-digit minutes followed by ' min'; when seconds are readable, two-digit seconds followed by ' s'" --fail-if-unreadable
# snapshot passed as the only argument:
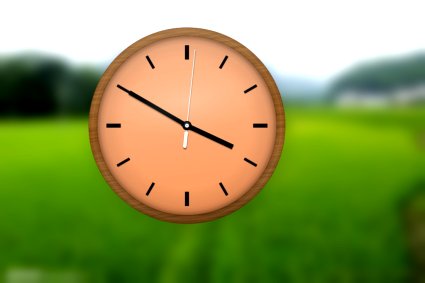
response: 3 h 50 min 01 s
